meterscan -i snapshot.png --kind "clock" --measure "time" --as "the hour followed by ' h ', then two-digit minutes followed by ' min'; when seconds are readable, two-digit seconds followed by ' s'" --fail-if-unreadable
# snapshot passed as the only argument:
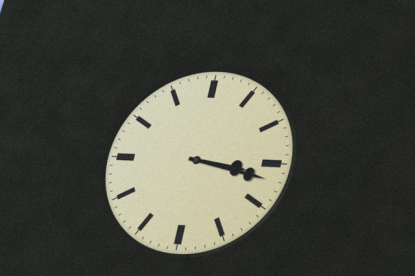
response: 3 h 17 min
